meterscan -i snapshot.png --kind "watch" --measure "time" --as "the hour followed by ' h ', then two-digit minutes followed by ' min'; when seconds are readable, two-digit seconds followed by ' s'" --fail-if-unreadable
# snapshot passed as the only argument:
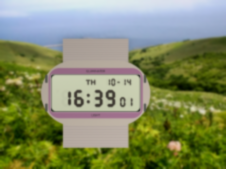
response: 16 h 39 min 01 s
